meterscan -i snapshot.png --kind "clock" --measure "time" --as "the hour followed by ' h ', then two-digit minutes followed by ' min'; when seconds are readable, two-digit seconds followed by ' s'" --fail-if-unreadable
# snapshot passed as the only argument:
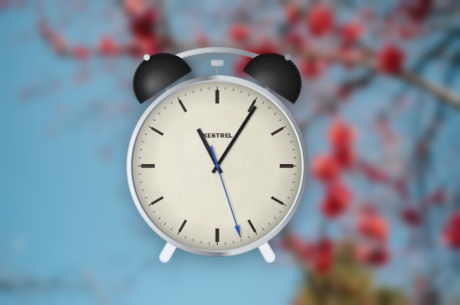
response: 11 h 05 min 27 s
